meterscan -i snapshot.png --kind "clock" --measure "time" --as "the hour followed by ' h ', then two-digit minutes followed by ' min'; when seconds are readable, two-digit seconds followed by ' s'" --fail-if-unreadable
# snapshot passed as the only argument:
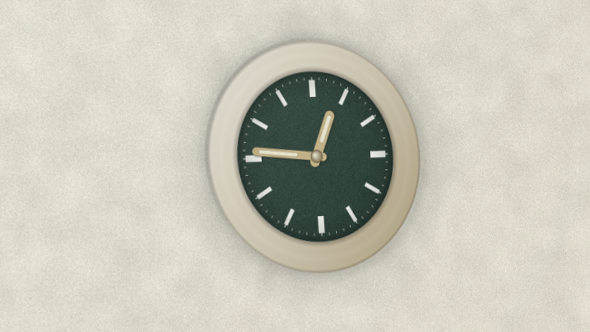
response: 12 h 46 min
